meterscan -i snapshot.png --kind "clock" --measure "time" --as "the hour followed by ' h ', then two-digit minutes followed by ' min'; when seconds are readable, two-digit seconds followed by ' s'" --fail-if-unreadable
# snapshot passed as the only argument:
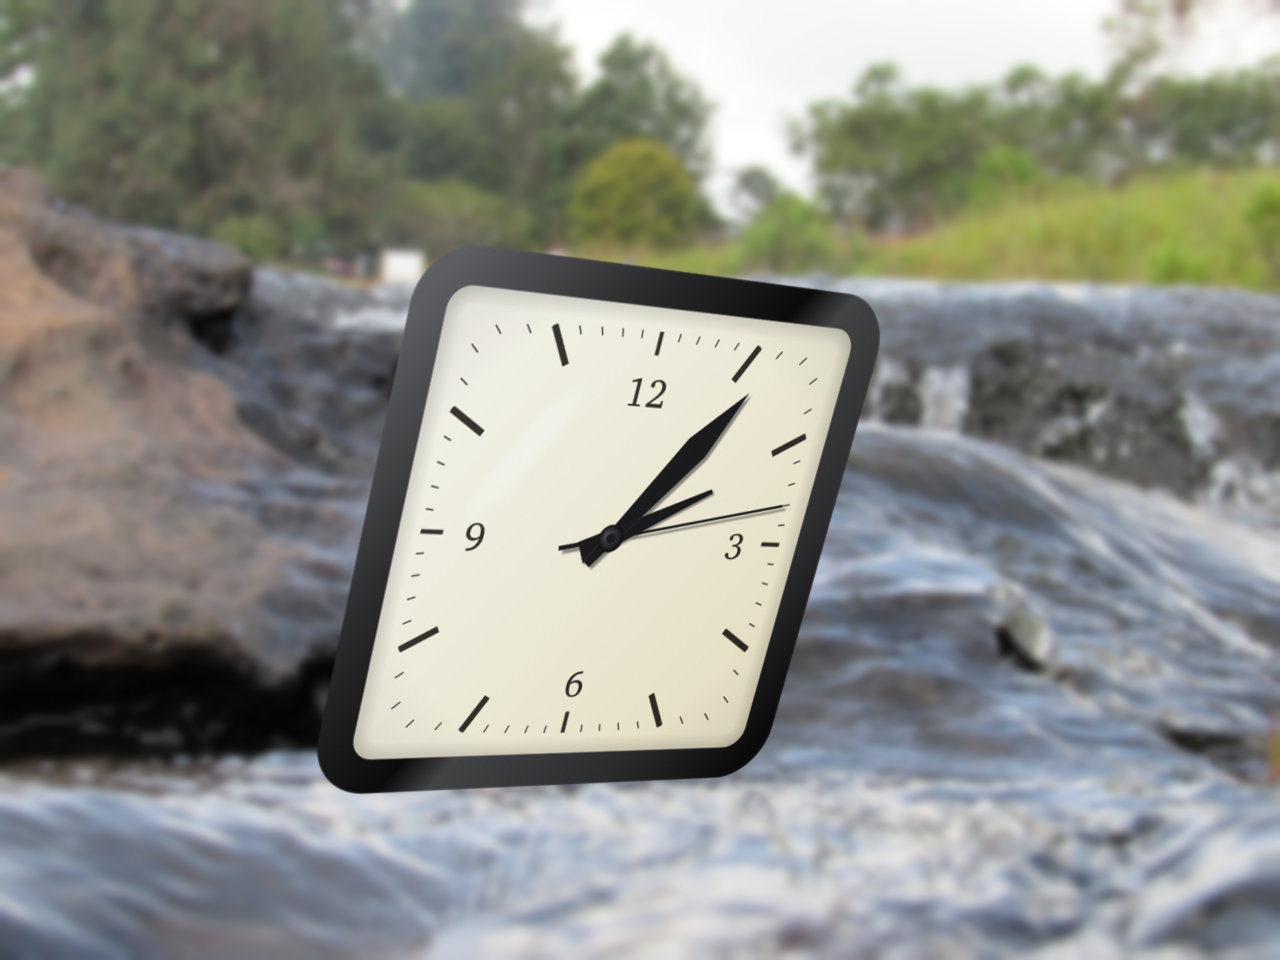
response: 2 h 06 min 13 s
